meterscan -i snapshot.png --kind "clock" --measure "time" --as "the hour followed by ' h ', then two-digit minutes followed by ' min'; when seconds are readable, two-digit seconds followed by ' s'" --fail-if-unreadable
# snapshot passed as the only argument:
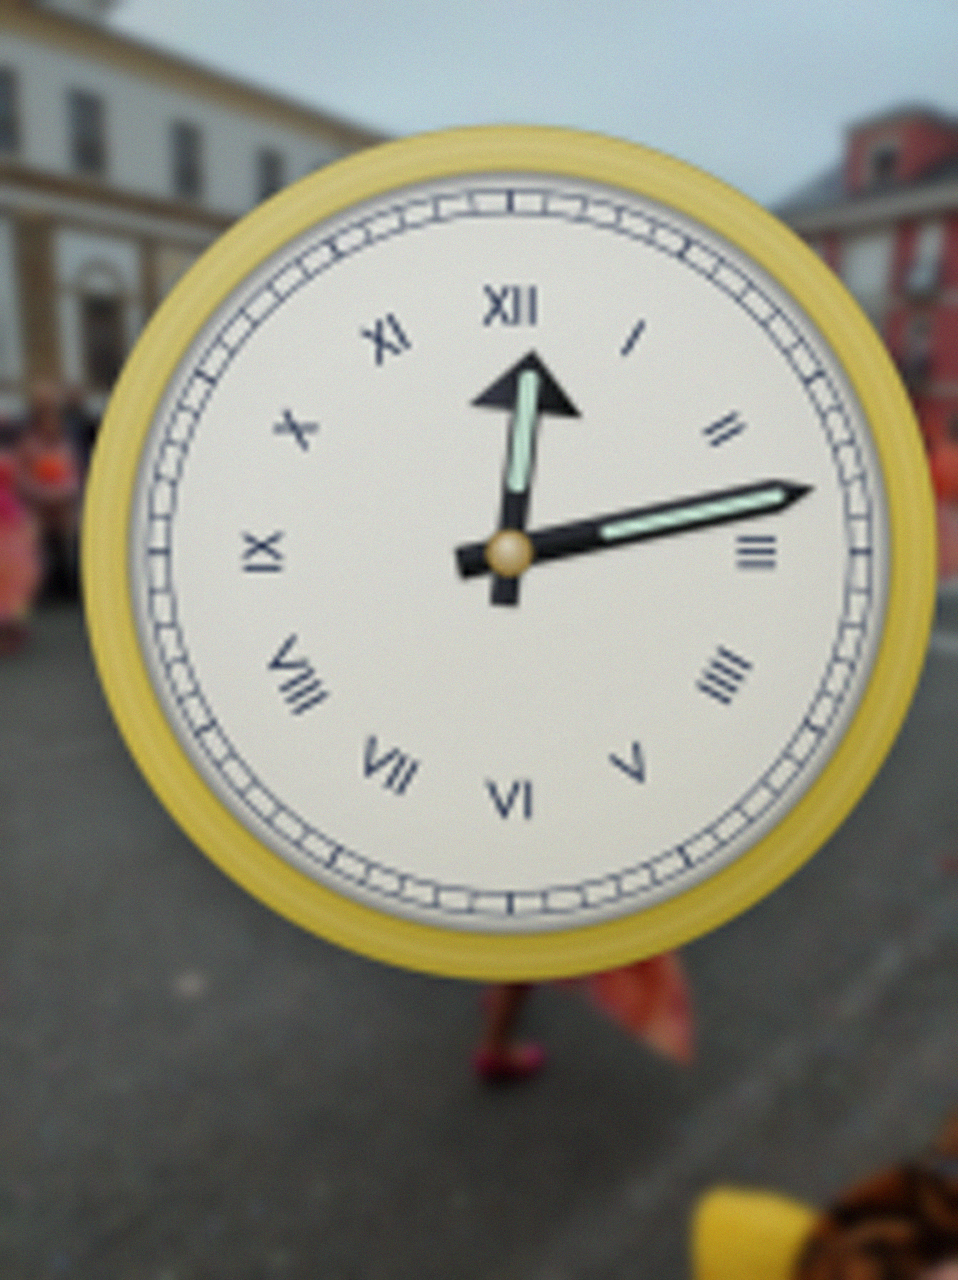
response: 12 h 13 min
